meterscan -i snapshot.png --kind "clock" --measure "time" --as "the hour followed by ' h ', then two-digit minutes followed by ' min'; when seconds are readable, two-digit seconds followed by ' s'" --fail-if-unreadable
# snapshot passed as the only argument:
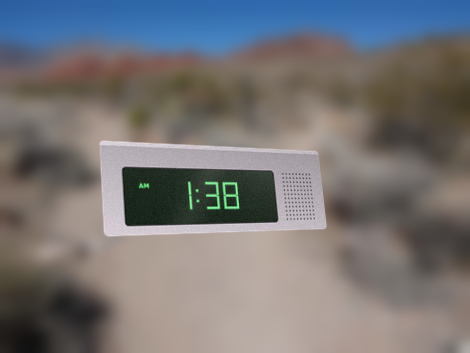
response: 1 h 38 min
